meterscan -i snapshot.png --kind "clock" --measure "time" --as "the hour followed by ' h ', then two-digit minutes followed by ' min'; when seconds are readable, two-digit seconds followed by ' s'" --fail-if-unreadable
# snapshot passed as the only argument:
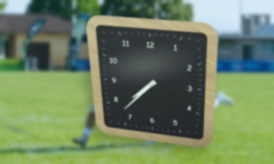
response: 7 h 37 min
